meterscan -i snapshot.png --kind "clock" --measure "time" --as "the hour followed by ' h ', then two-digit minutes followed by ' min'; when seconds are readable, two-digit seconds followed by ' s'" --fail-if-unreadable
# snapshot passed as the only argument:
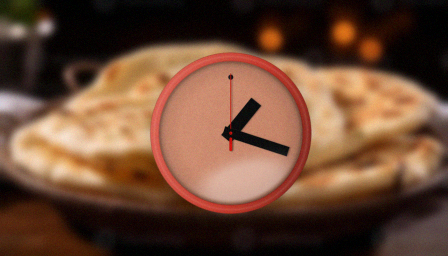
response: 1 h 18 min 00 s
